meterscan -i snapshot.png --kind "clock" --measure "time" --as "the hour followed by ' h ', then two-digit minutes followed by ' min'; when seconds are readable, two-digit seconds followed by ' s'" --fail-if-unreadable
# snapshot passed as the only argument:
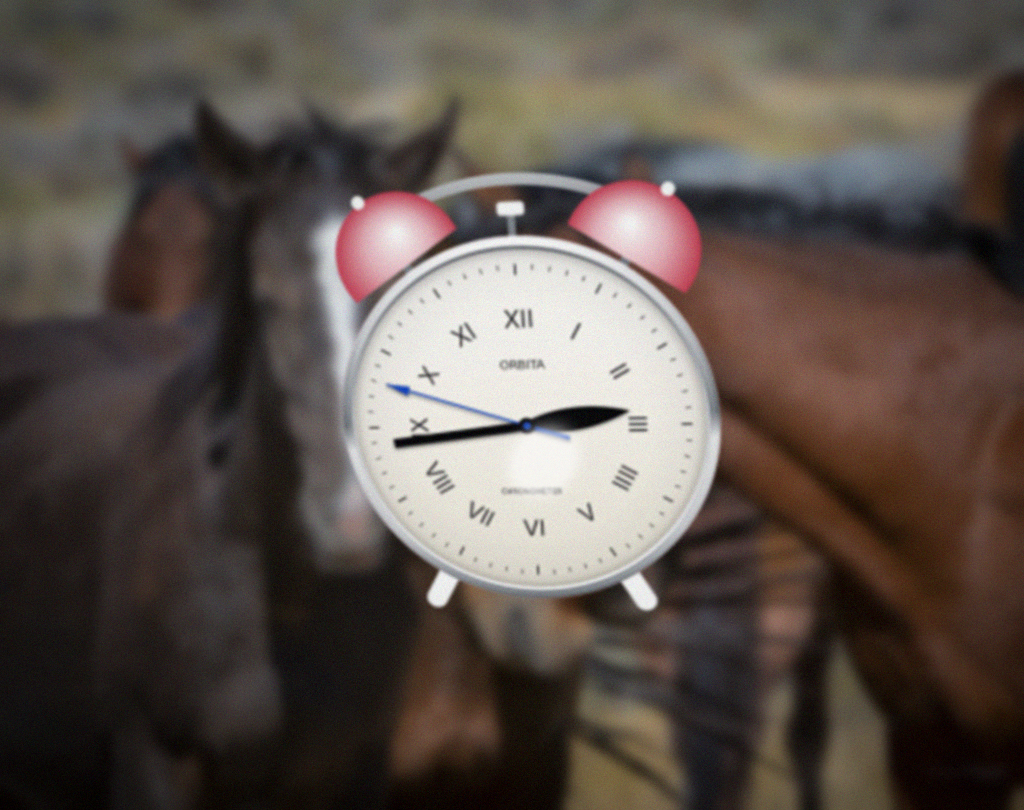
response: 2 h 43 min 48 s
